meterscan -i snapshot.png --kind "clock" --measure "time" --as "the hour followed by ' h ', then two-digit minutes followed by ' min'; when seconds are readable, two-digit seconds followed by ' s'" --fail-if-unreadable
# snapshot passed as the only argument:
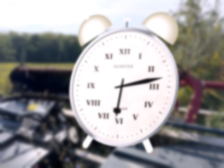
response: 6 h 13 min
